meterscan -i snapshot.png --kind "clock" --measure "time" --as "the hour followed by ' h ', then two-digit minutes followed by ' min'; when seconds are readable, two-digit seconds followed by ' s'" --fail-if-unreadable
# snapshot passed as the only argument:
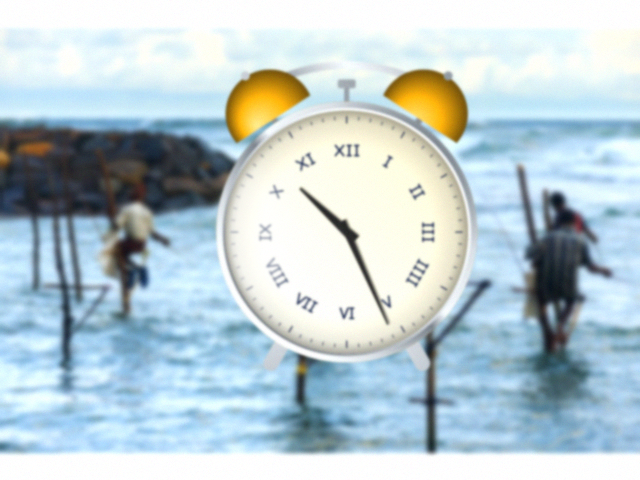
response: 10 h 26 min
